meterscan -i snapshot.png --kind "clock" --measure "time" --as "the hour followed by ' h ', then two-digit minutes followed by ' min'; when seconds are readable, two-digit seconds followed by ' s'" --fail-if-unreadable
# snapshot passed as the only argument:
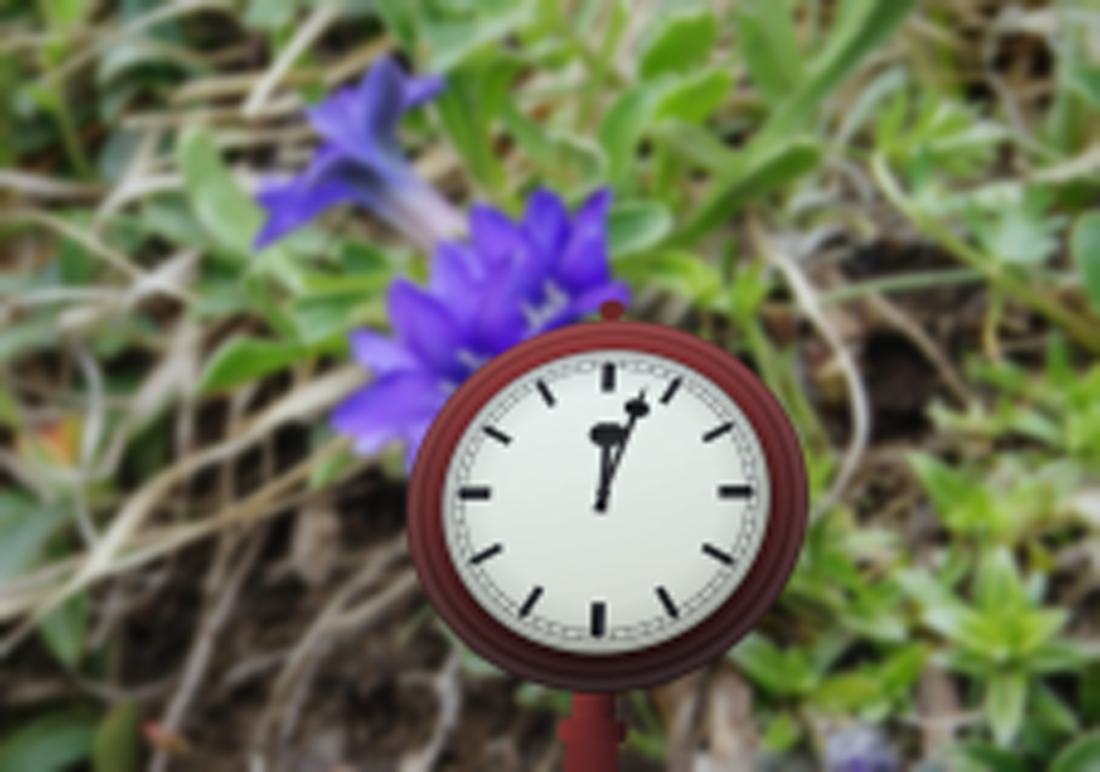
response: 12 h 03 min
